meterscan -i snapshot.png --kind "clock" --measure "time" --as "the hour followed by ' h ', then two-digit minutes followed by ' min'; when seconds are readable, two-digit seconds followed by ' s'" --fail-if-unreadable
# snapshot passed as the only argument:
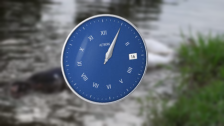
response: 1 h 05 min
